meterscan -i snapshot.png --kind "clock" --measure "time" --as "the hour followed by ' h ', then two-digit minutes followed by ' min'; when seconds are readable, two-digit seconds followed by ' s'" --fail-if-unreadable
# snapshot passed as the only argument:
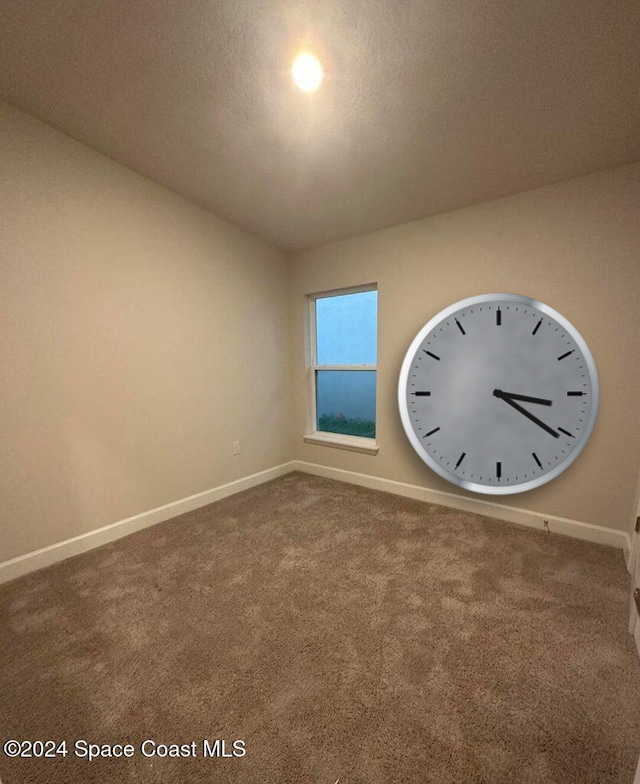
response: 3 h 21 min
